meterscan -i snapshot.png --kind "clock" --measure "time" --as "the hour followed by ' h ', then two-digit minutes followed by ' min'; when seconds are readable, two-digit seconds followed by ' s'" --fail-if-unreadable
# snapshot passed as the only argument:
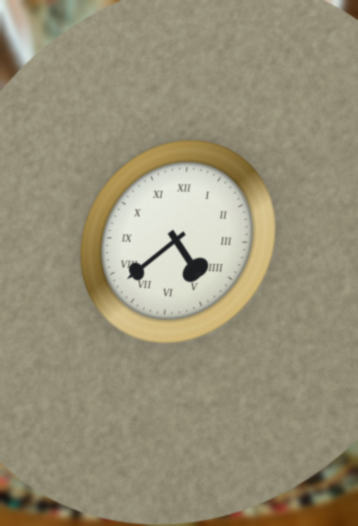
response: 4 h 38 min
